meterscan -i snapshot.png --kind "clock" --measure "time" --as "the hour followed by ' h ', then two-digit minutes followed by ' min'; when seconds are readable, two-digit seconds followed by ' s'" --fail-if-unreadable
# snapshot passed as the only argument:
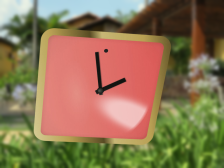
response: 1 h 58 min
